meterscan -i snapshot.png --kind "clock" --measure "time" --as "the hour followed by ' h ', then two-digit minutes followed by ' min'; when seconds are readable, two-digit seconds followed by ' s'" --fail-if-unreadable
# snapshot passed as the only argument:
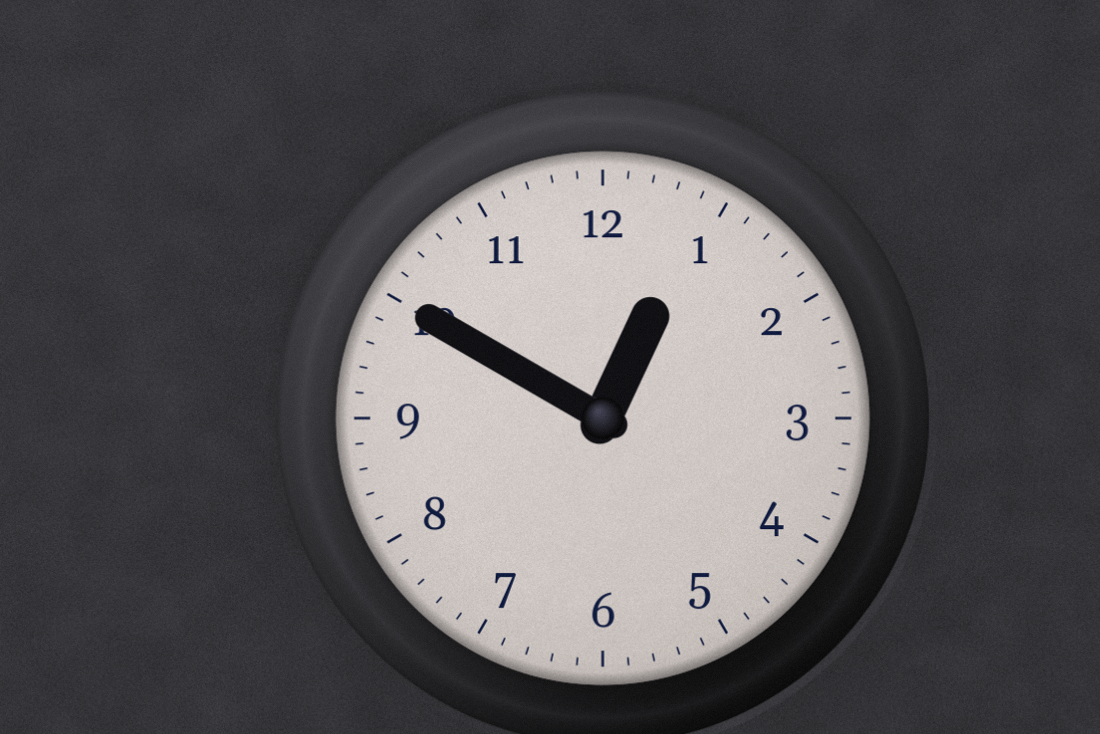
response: 12 h 50 min
